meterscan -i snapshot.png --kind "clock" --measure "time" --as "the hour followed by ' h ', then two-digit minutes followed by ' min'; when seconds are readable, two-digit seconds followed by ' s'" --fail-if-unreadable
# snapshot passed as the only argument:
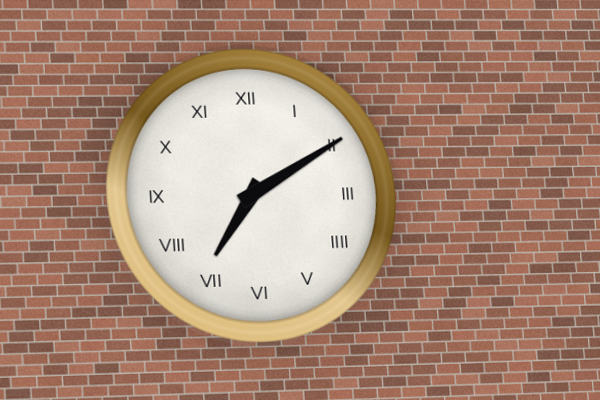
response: 7 h 10 min
